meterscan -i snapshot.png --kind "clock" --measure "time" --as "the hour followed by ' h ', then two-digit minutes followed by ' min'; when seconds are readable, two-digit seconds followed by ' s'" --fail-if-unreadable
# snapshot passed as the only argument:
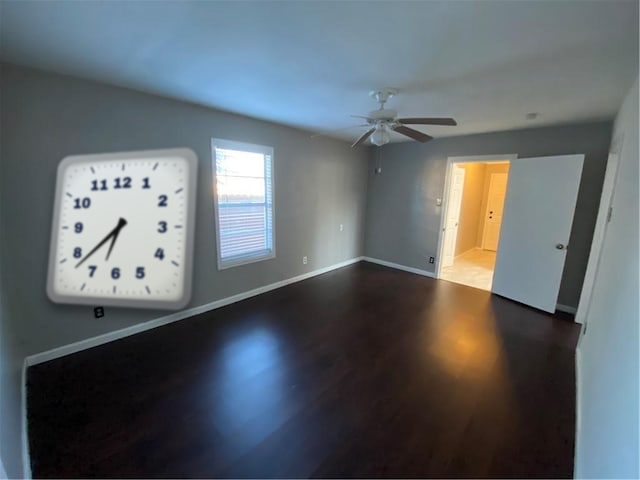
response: 6 h 38 min
